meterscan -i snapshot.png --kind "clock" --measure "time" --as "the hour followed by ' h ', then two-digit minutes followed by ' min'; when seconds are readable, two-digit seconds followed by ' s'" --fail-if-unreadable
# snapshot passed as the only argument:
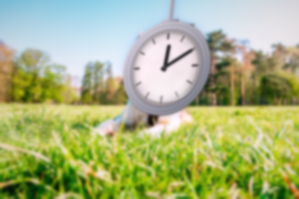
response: 12 h 10 min
